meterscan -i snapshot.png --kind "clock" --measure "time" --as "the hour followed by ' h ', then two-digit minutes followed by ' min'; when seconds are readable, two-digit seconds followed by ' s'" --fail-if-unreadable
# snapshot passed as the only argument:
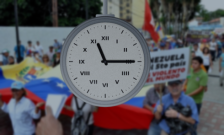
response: 11 h 15 min
